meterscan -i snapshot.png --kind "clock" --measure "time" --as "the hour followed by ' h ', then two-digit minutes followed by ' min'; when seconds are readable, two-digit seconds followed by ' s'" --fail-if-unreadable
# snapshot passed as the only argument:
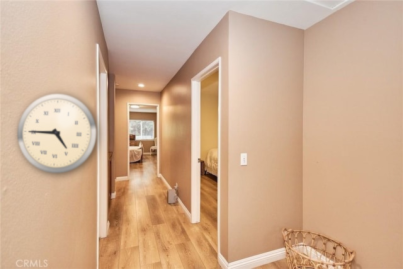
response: 4 h 45 min
